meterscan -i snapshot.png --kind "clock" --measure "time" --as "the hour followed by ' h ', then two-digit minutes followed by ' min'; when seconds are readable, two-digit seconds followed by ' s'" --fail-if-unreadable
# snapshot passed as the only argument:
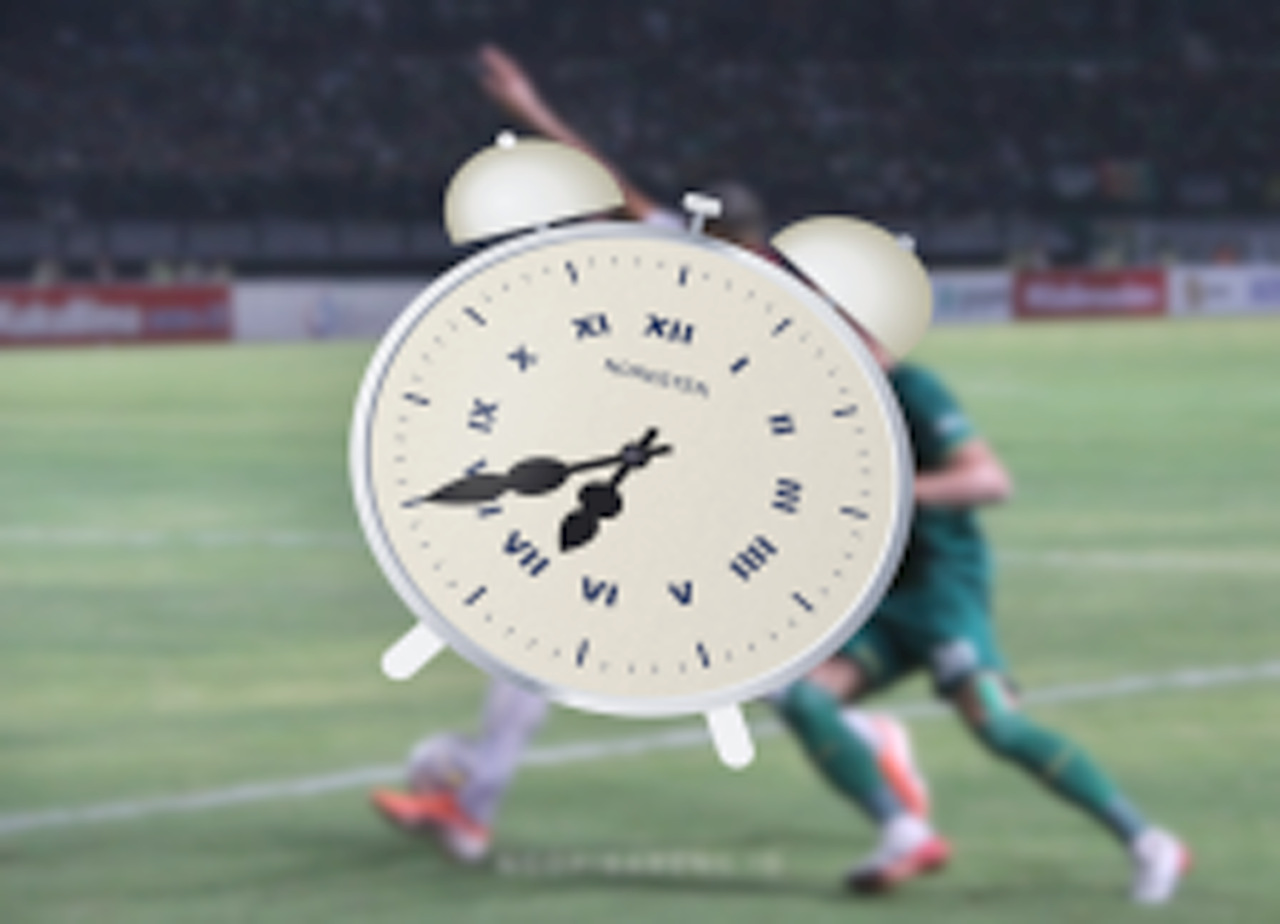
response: 6 h 40 min
